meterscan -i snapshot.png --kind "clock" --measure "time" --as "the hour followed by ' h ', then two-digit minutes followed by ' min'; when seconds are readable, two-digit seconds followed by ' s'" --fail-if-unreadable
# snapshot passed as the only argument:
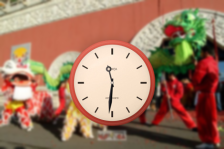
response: 11 h 31 min
